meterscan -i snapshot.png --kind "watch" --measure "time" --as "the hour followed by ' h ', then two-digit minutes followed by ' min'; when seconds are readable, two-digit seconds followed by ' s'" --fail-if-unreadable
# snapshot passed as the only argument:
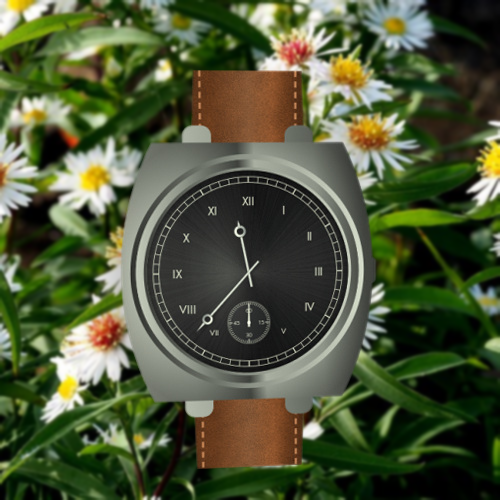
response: 11 h 37 min
